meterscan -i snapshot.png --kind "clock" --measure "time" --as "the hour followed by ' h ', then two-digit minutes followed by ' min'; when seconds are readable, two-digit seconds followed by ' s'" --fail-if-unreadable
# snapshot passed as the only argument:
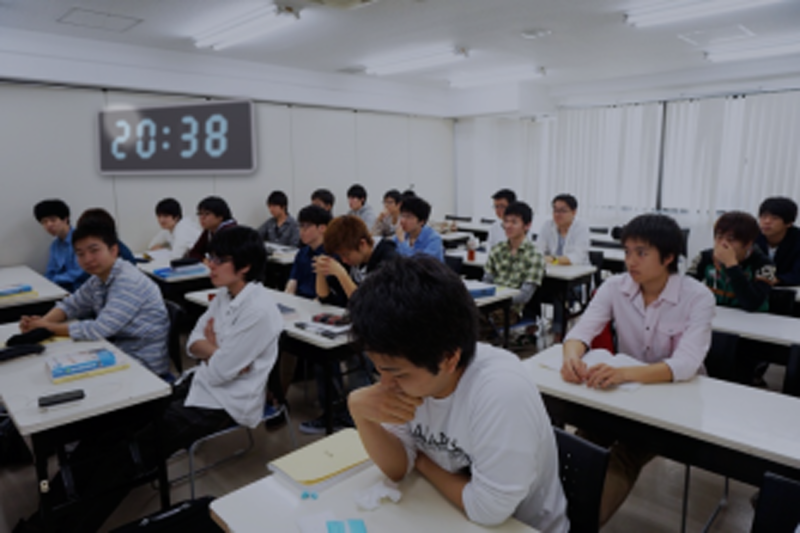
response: 20 h 38 min
